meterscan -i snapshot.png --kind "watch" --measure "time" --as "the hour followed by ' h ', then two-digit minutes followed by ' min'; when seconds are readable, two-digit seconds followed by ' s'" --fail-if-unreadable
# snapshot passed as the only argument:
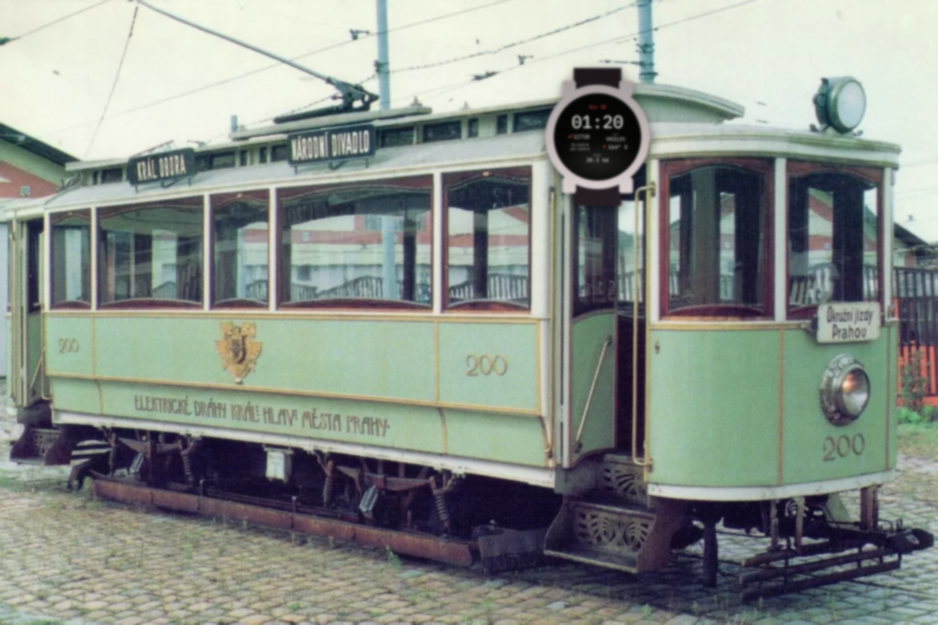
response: 1 h 20 min
